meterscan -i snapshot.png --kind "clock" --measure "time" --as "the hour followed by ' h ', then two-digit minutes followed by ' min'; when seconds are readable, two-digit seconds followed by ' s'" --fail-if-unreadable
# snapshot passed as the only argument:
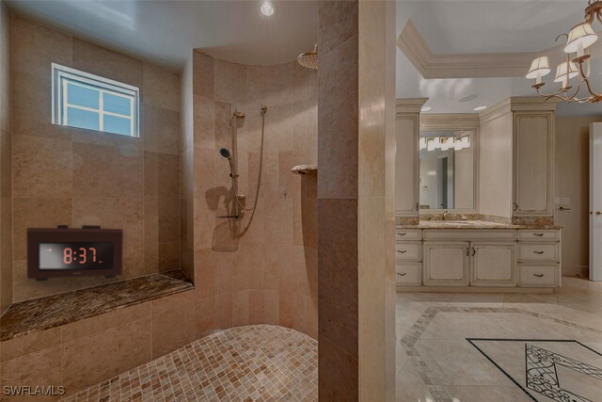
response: 8 h 37 min
